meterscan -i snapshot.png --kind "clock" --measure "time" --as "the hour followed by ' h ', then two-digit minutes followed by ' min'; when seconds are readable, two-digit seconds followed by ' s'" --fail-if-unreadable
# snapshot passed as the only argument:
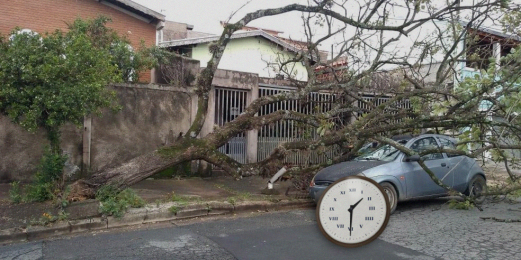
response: 1 h 30 min
